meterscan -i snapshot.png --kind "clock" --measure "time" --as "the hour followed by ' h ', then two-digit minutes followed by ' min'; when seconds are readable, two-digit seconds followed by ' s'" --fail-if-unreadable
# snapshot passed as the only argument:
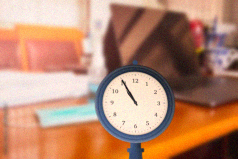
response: 10 h 55 min
